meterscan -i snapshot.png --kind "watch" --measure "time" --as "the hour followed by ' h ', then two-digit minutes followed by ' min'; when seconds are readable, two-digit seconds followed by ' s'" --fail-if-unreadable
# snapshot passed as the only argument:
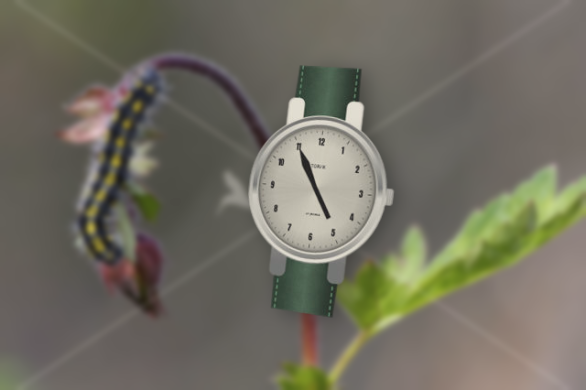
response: 4 h 55 min
